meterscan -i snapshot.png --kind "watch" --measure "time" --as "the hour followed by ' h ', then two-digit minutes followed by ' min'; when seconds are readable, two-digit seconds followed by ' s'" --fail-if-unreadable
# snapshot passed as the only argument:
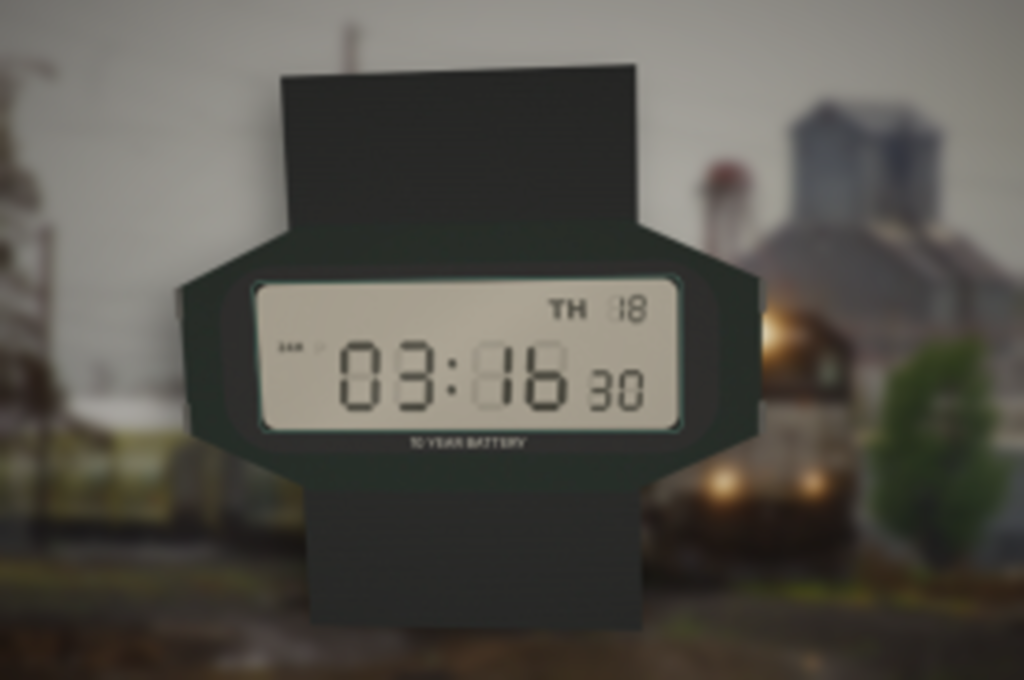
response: 3 h 16 min 30 s
